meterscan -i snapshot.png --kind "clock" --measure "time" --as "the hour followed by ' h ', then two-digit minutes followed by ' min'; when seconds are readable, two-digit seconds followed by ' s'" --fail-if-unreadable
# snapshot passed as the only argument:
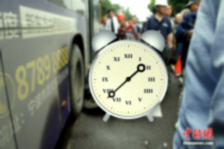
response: 1 h 38 min
